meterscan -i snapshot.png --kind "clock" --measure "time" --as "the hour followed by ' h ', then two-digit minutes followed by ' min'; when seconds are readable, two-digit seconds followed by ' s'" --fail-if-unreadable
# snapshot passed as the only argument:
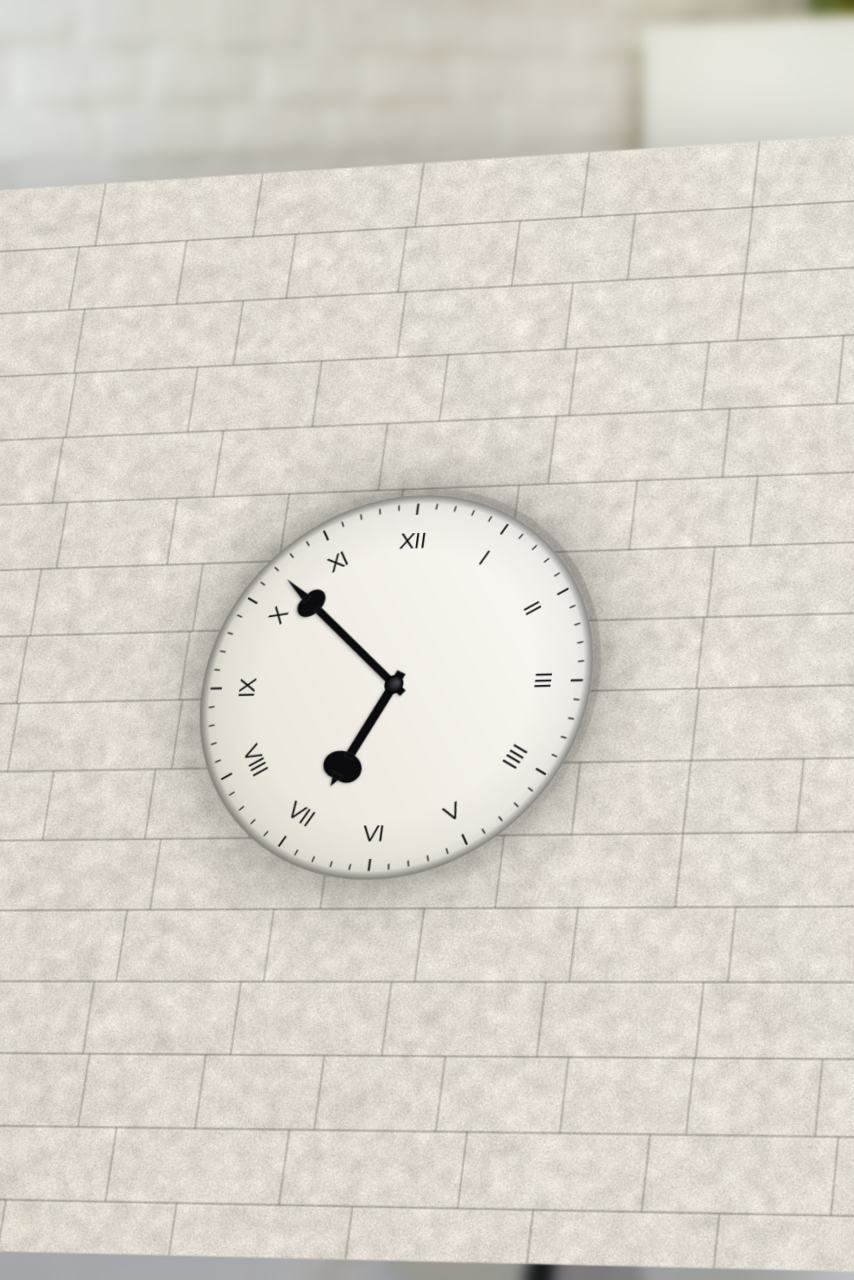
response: 6 h 52 min
